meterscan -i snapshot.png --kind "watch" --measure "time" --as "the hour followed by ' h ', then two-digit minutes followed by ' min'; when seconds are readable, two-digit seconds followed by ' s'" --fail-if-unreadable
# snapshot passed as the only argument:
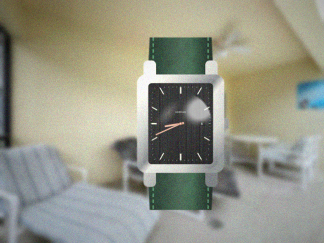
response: 8 h 41 min
